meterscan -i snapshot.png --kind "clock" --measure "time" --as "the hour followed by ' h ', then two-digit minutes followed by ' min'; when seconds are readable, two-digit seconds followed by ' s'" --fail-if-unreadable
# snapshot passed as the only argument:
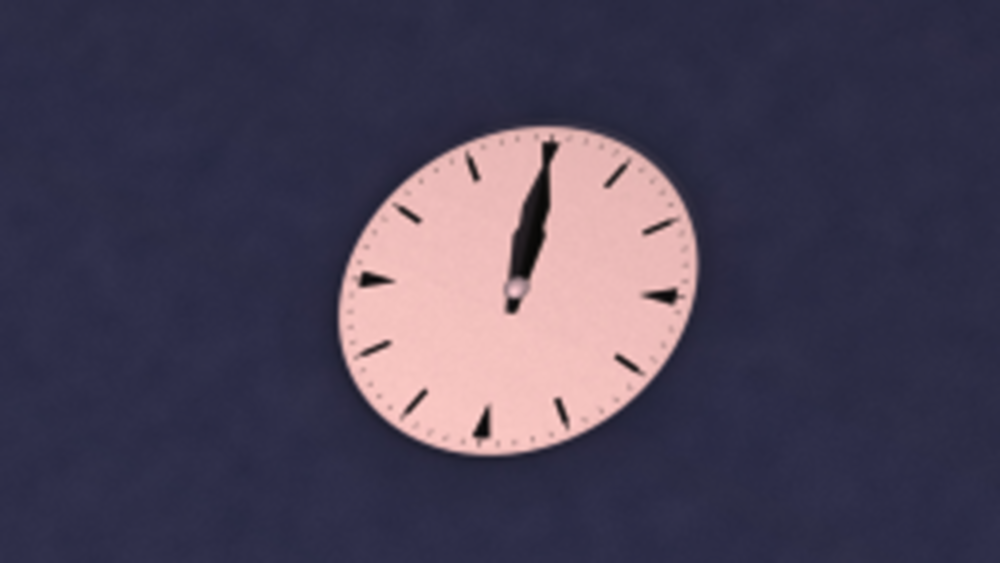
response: 12 h 00 min
